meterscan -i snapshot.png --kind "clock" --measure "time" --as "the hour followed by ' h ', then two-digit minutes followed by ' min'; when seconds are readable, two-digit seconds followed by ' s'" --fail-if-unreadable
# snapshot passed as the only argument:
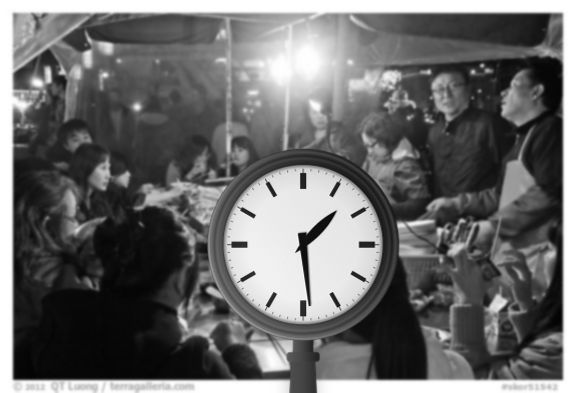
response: 1 h 29 min
